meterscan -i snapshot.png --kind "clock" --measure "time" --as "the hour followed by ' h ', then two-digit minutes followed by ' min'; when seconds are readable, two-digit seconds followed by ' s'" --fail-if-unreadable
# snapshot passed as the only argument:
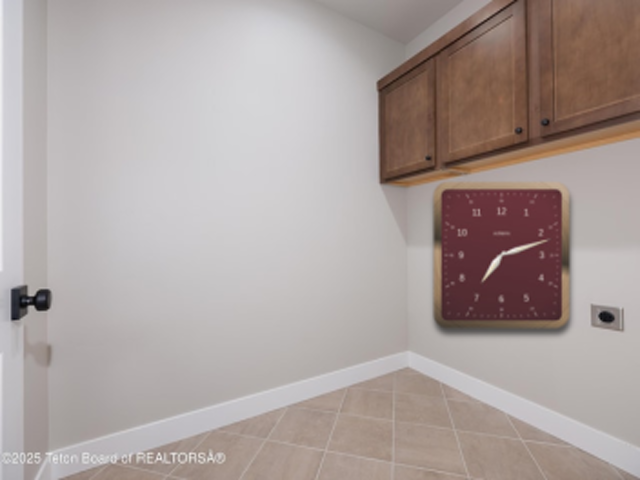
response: 7 h 12 min
